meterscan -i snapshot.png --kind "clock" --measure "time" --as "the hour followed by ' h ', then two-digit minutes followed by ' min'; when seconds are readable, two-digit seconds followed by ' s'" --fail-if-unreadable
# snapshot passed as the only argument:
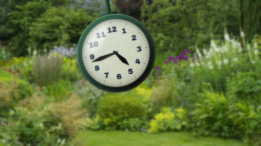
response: 4 h 43 min
